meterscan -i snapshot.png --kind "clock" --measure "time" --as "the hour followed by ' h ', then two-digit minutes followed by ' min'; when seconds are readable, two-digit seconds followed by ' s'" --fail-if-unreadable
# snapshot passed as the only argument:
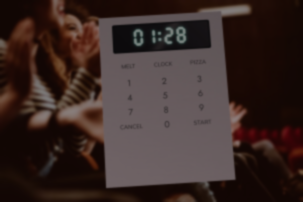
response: 1 h 28 min
